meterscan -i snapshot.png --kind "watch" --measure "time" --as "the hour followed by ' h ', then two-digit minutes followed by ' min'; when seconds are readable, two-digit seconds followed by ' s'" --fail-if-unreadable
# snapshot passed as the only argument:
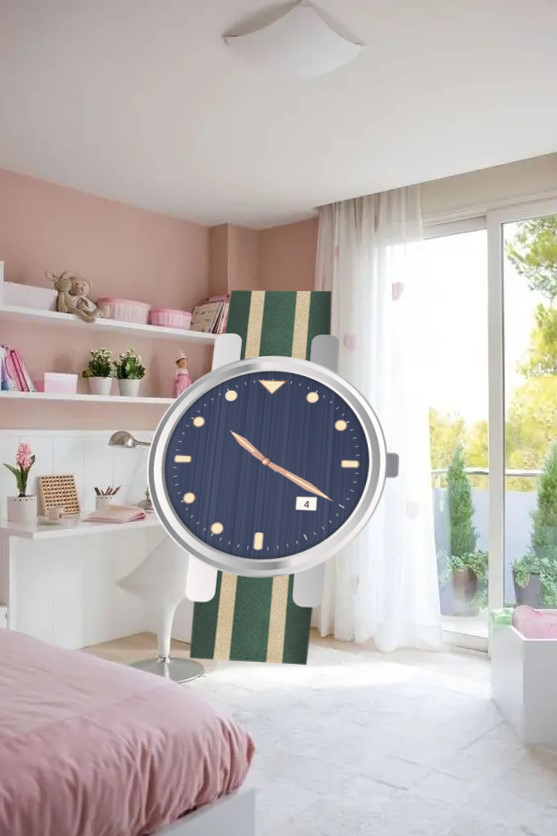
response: 10 h 20 min
